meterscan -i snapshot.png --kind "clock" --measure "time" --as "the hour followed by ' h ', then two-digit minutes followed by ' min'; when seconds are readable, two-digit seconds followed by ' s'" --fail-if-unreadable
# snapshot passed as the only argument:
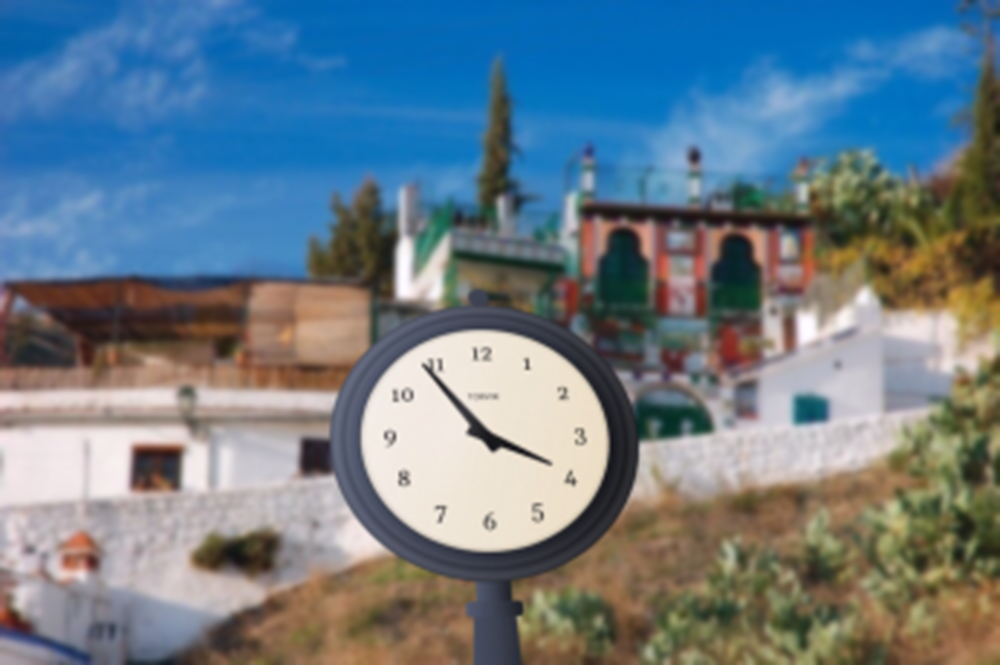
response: 3 h 54 min
